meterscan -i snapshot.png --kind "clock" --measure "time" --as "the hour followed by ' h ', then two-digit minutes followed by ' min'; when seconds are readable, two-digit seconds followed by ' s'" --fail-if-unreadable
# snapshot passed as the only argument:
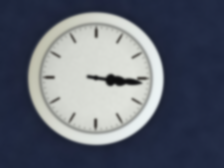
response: 3 h 16 min
